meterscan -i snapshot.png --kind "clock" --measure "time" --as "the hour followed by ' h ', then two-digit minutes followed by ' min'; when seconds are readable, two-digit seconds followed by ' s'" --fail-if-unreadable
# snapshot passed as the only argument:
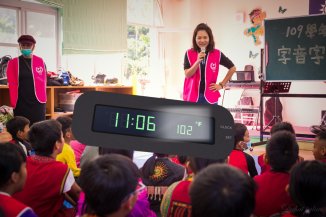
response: 11 h 06 min
